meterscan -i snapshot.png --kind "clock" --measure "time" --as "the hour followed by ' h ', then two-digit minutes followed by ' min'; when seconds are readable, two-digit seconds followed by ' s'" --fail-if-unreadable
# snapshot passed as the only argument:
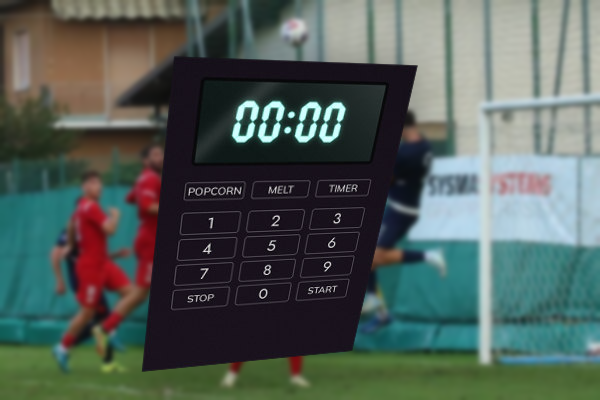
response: 0 h 00 min
